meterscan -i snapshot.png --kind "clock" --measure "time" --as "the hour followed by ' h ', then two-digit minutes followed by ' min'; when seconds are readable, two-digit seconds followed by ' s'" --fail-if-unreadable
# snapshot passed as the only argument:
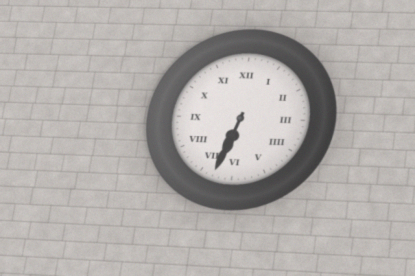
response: 6 h 33 min
